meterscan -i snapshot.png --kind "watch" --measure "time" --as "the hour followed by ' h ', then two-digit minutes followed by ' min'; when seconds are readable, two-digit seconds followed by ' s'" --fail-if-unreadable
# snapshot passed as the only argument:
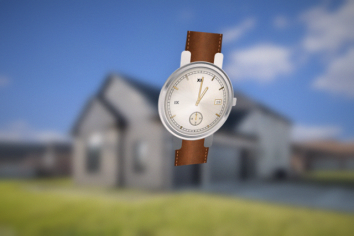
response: 1 h 01 min
